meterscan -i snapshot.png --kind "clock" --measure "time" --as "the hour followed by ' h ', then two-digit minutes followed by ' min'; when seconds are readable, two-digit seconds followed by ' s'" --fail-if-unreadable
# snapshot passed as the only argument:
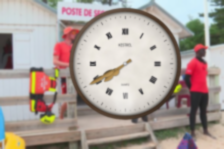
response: 7 h 40 min
